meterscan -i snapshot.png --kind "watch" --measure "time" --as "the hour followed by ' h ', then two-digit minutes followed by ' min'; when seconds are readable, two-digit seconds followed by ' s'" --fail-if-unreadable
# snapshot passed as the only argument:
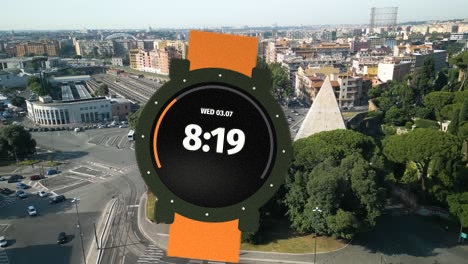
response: 8 h 19 min
